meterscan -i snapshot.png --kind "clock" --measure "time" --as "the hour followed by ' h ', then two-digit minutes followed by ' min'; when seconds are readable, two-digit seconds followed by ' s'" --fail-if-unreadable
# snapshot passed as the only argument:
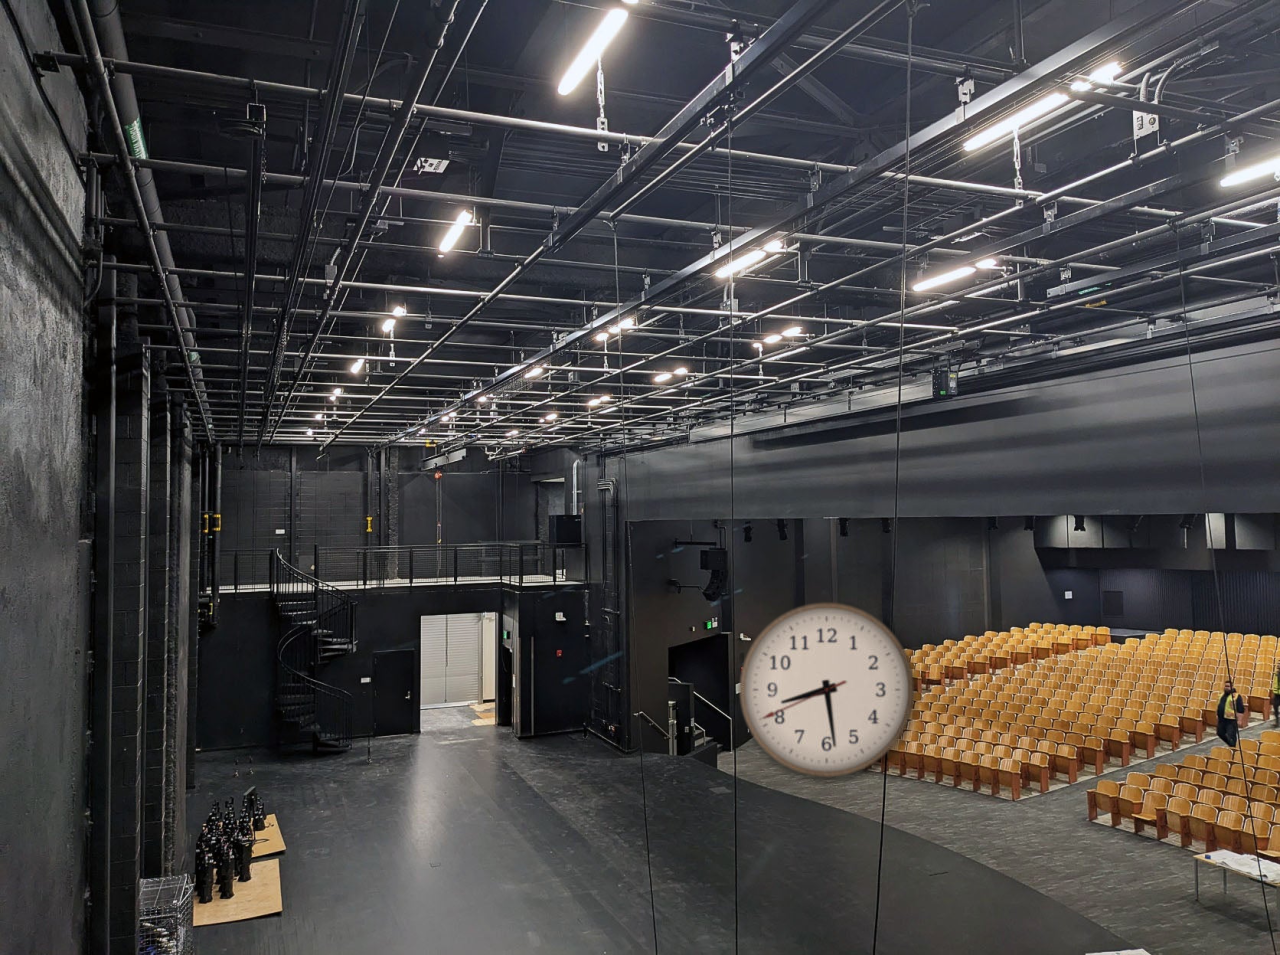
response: 8 h 28 min 41 s
